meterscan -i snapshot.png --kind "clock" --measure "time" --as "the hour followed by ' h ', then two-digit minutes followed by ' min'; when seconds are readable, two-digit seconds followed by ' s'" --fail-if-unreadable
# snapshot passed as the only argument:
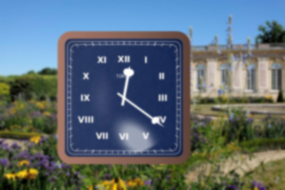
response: 12 h 21 min
